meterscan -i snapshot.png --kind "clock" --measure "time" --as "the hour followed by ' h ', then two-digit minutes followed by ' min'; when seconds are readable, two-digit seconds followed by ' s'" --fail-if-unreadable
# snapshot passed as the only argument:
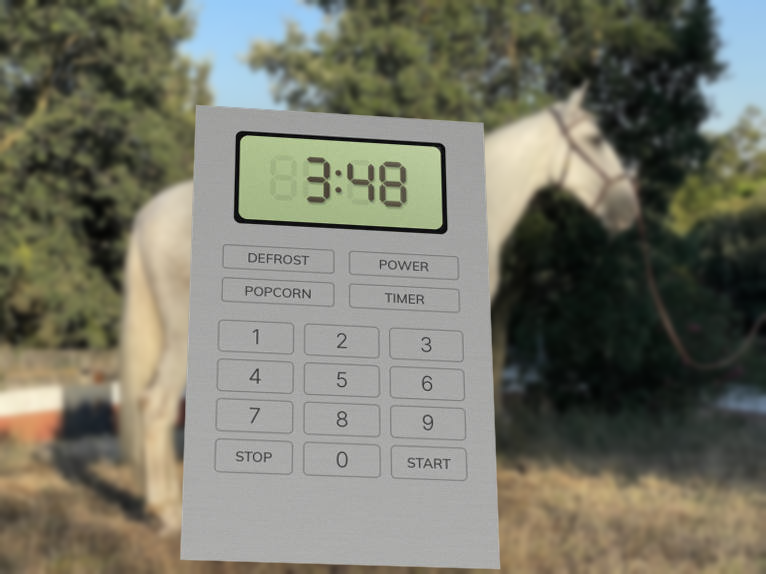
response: 3 h 48 min
